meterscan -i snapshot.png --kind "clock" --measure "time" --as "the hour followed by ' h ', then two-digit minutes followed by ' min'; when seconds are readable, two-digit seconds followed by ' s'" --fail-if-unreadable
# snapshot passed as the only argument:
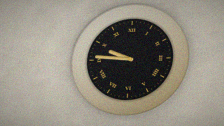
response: 9 h 46 min
